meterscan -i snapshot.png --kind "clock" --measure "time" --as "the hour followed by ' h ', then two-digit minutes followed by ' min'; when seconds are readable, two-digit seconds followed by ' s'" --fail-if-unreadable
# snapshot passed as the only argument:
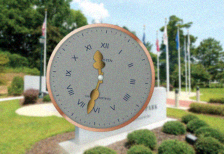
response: 11 h 32 min
